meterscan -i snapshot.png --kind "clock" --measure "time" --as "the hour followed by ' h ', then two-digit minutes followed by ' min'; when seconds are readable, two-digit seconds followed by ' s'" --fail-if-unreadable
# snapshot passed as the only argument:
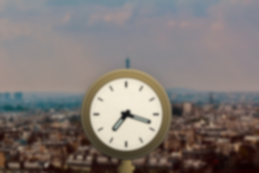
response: 7 h 18 min
